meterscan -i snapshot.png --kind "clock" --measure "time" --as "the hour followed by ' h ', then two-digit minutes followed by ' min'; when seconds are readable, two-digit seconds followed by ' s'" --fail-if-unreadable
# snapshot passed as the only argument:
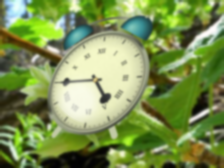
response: 4 h 45 min
